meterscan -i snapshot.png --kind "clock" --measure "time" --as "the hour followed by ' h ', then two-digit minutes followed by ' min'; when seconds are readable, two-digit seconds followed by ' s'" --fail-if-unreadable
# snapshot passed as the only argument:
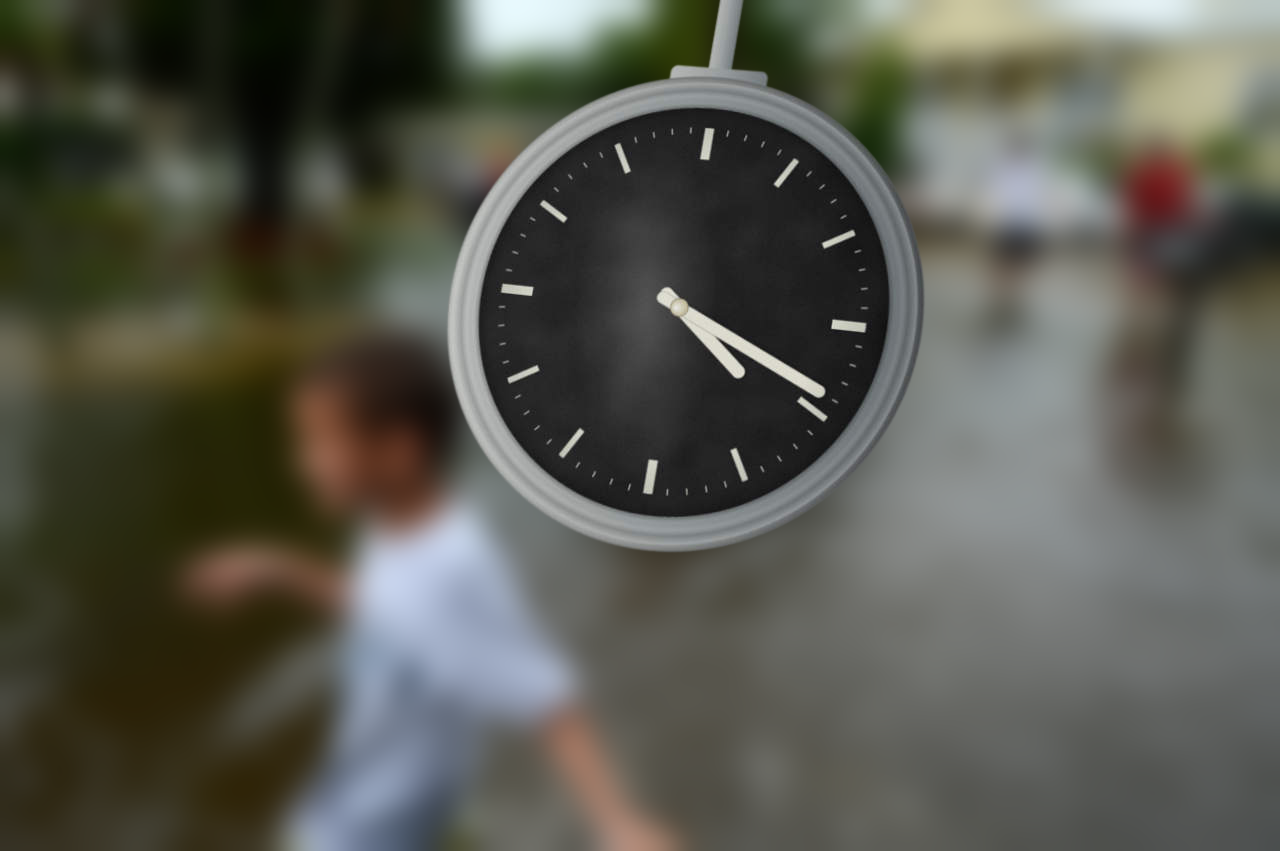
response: 4 h 19 min
